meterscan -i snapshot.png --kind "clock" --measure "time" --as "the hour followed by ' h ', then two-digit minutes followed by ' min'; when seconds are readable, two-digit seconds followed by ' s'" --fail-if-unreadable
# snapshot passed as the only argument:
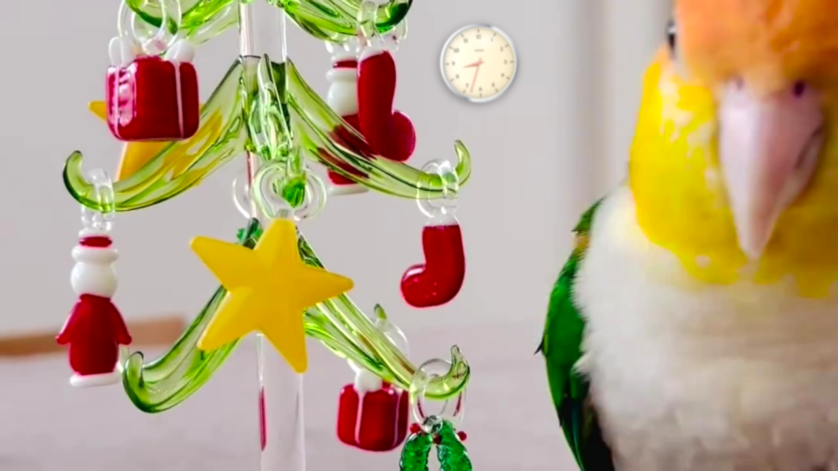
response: 8 h 33 min
